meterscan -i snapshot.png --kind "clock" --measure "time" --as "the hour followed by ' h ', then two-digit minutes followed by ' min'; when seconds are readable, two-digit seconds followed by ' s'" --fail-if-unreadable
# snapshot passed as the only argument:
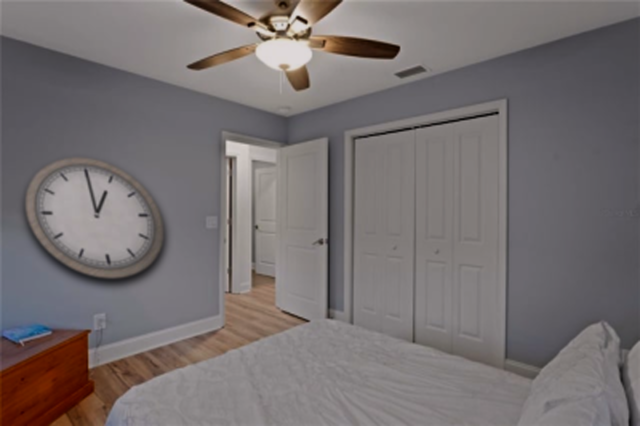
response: 1 h 00 min
